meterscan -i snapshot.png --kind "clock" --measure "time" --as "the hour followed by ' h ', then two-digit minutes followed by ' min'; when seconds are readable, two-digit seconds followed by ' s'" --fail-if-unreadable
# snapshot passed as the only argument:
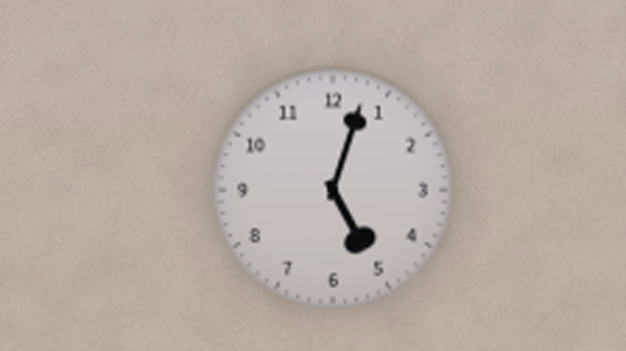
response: 5 h 03 min
